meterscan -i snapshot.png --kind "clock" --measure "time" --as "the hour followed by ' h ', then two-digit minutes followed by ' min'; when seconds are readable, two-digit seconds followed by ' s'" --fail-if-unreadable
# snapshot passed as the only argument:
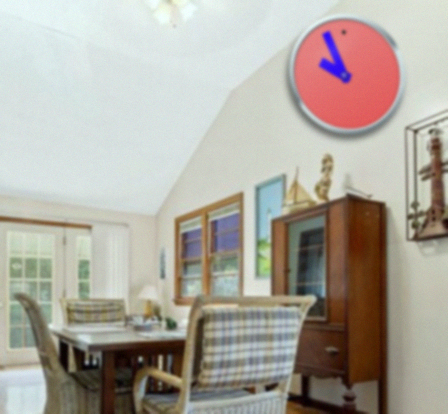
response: 9 h 56 min
